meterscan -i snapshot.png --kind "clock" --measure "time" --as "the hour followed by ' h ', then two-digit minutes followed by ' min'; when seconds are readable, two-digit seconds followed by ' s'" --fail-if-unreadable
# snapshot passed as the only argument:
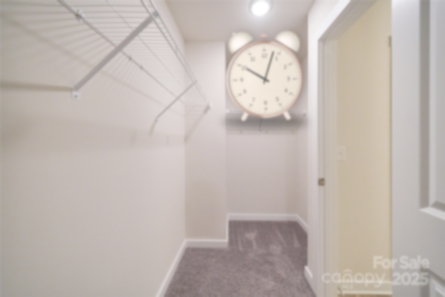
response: 10 h 03 min
